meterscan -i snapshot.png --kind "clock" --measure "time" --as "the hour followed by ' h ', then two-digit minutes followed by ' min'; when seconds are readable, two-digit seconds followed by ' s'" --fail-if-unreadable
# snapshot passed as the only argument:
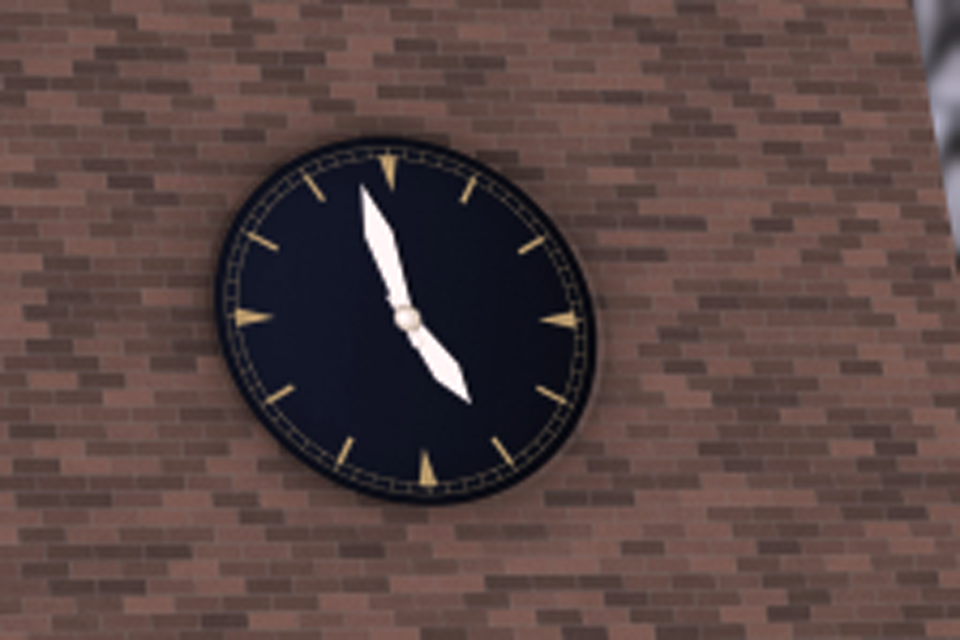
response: 4 h 58 min
